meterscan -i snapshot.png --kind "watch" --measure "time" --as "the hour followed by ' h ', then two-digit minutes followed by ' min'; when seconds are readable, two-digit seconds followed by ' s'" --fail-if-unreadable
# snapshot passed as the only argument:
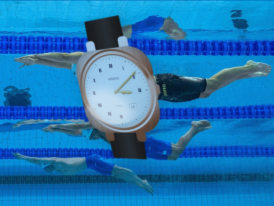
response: 3 h 09 min
